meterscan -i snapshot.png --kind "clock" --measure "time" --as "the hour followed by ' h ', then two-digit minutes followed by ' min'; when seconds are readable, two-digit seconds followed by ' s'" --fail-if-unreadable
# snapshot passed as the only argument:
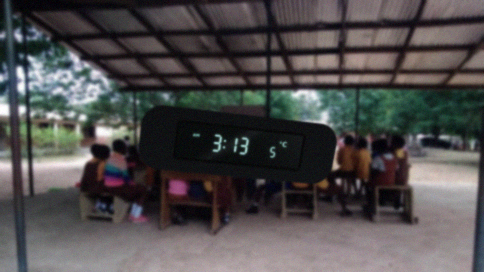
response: 3 h 13 min
